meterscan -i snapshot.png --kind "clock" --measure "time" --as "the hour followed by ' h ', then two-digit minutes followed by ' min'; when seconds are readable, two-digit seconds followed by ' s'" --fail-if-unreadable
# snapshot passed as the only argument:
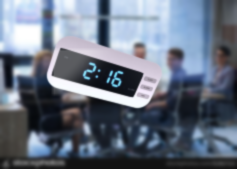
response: 2 h 16 min
